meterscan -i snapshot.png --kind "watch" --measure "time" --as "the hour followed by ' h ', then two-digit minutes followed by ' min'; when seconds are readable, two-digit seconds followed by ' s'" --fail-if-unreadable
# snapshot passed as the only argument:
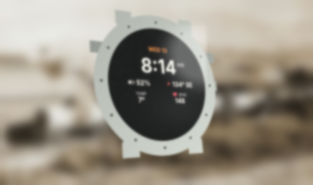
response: 8 h 14 min
